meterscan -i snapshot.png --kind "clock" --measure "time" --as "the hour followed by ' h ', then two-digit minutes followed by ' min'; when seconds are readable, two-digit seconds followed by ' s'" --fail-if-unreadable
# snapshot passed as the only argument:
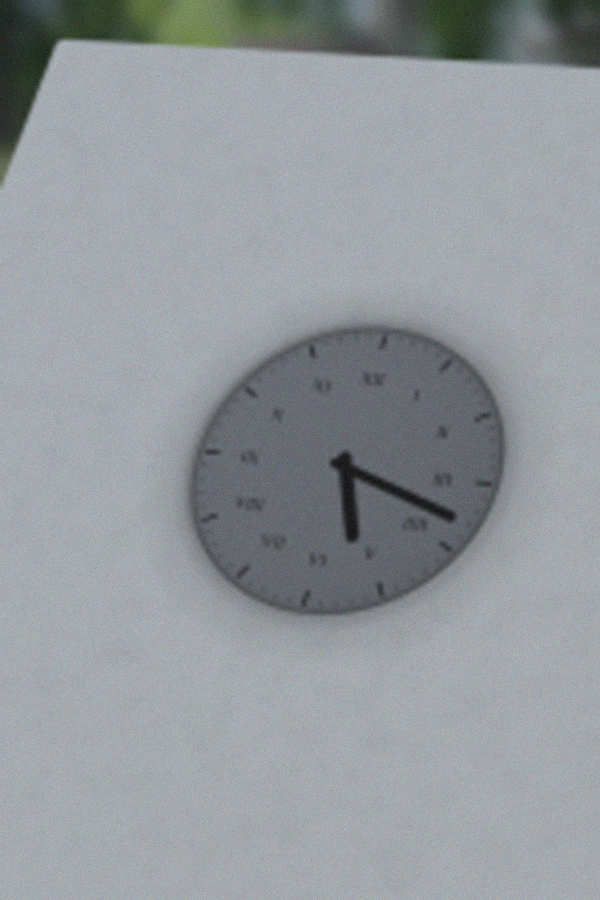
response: 5 h 18 min
